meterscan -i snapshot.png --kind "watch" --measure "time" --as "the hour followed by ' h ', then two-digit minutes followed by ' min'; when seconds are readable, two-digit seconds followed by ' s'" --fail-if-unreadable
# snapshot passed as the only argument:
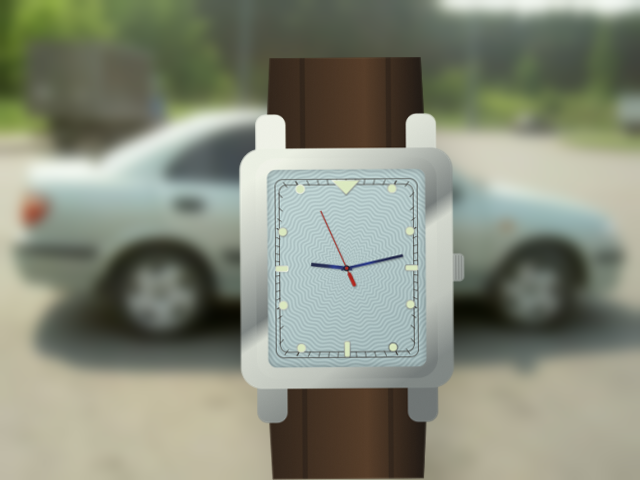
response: 9 h 12 min 56 s
